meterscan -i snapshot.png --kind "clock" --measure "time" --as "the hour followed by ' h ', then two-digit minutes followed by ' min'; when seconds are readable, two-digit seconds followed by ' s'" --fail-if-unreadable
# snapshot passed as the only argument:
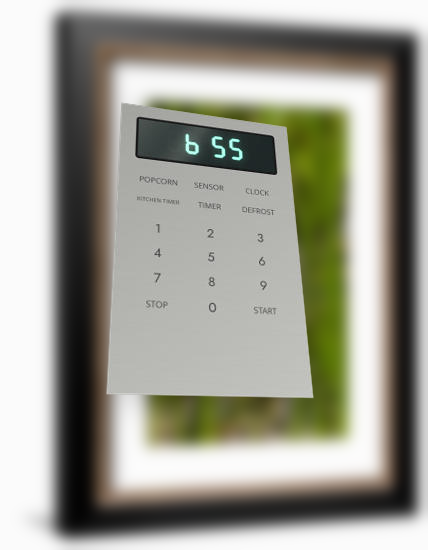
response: 6 h 55 min
